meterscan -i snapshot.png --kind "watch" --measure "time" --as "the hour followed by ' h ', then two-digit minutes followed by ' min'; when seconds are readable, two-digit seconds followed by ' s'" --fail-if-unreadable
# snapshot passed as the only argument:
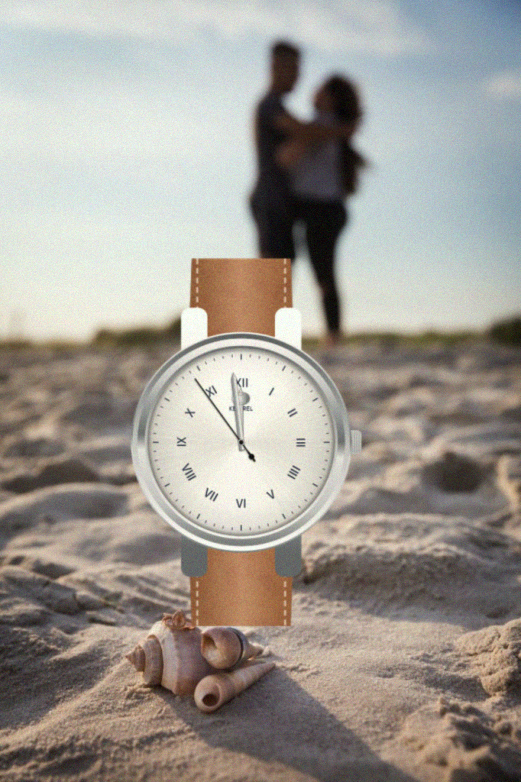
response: 11 h 58 min 54 s
